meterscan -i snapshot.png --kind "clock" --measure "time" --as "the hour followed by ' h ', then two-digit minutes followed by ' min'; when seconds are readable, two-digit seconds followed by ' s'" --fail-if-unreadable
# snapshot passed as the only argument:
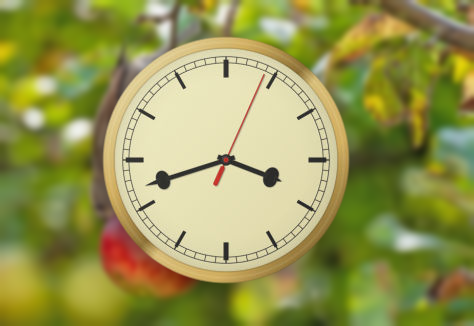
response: 3 h 42 min 04 s
